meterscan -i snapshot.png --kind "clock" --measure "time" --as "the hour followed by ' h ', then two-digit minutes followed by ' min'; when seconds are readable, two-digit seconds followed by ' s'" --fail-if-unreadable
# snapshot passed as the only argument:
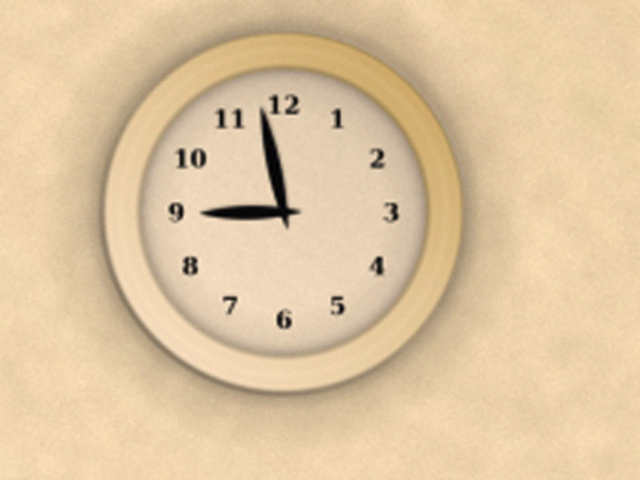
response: 8 h 58 min
